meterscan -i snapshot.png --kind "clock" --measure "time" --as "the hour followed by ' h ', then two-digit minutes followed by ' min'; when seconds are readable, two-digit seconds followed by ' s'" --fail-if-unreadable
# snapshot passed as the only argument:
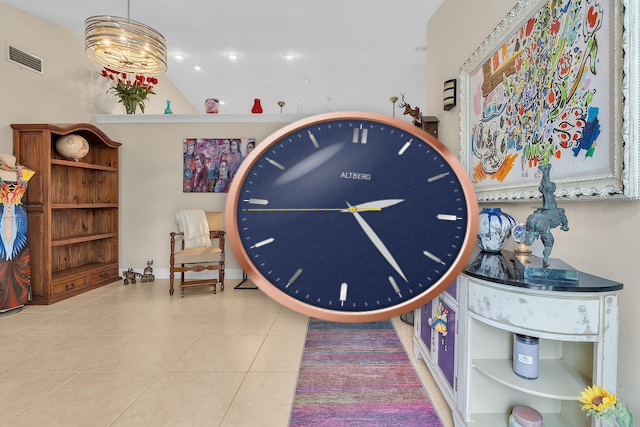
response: 2 h 23 min 44 s
